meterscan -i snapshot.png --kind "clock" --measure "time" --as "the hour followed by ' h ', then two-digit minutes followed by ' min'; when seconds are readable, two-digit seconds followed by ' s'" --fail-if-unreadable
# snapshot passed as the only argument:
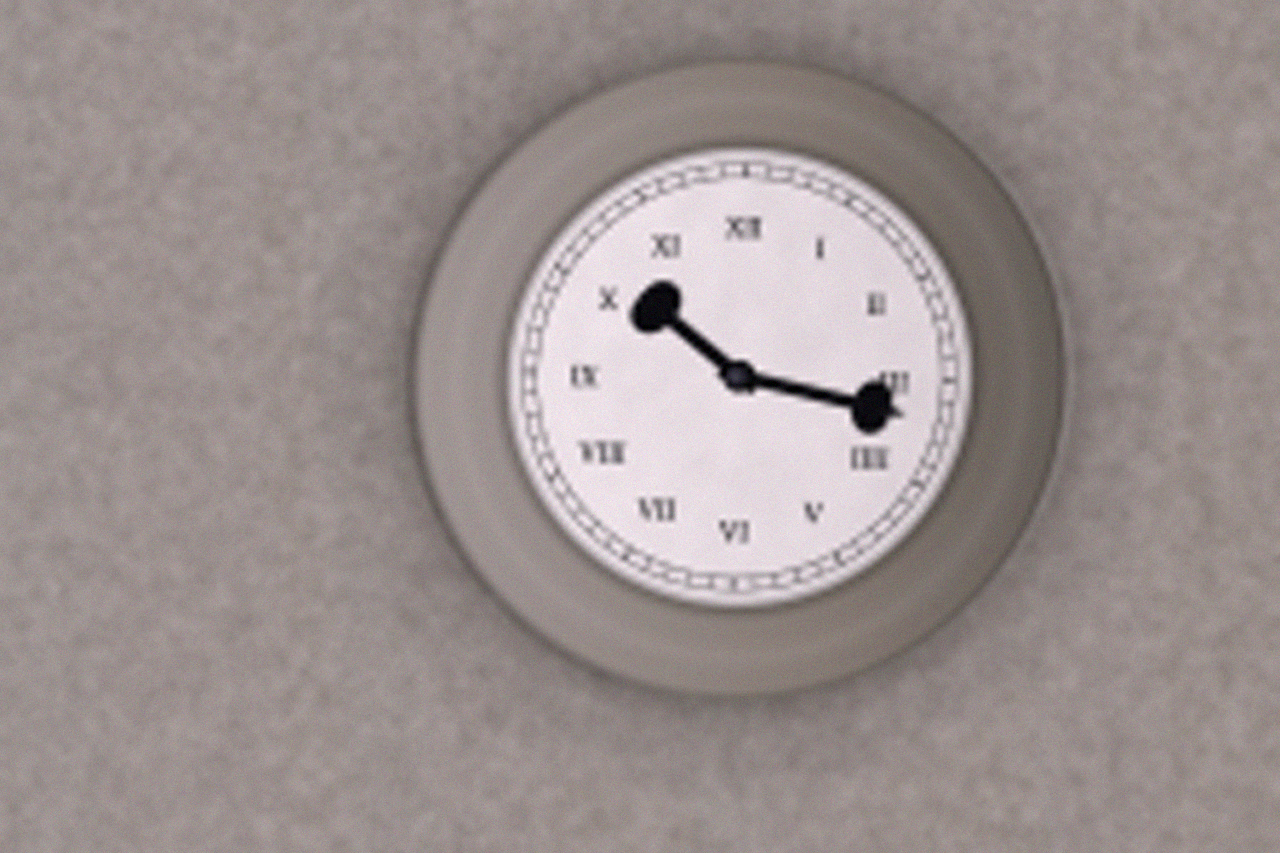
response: 10 h 17 min
